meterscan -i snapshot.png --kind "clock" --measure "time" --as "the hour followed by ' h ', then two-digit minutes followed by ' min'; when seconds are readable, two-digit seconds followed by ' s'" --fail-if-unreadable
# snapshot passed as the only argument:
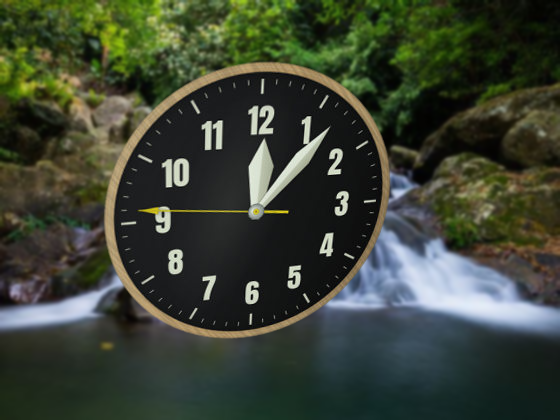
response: 12 h 06 min 46 s
